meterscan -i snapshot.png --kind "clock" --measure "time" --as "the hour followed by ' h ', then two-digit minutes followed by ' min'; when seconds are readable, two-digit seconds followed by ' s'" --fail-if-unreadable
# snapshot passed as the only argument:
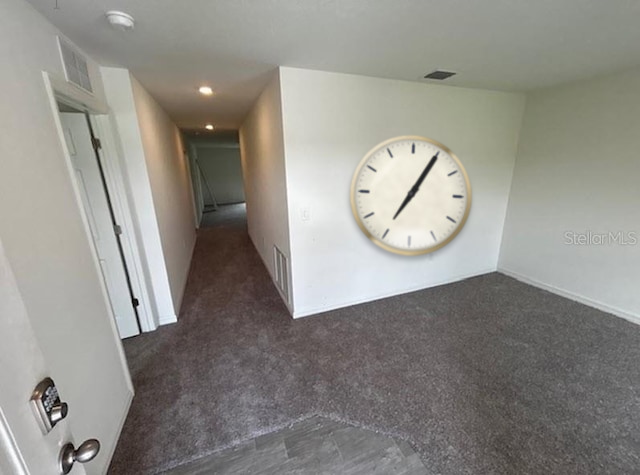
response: 7 h 05 min
